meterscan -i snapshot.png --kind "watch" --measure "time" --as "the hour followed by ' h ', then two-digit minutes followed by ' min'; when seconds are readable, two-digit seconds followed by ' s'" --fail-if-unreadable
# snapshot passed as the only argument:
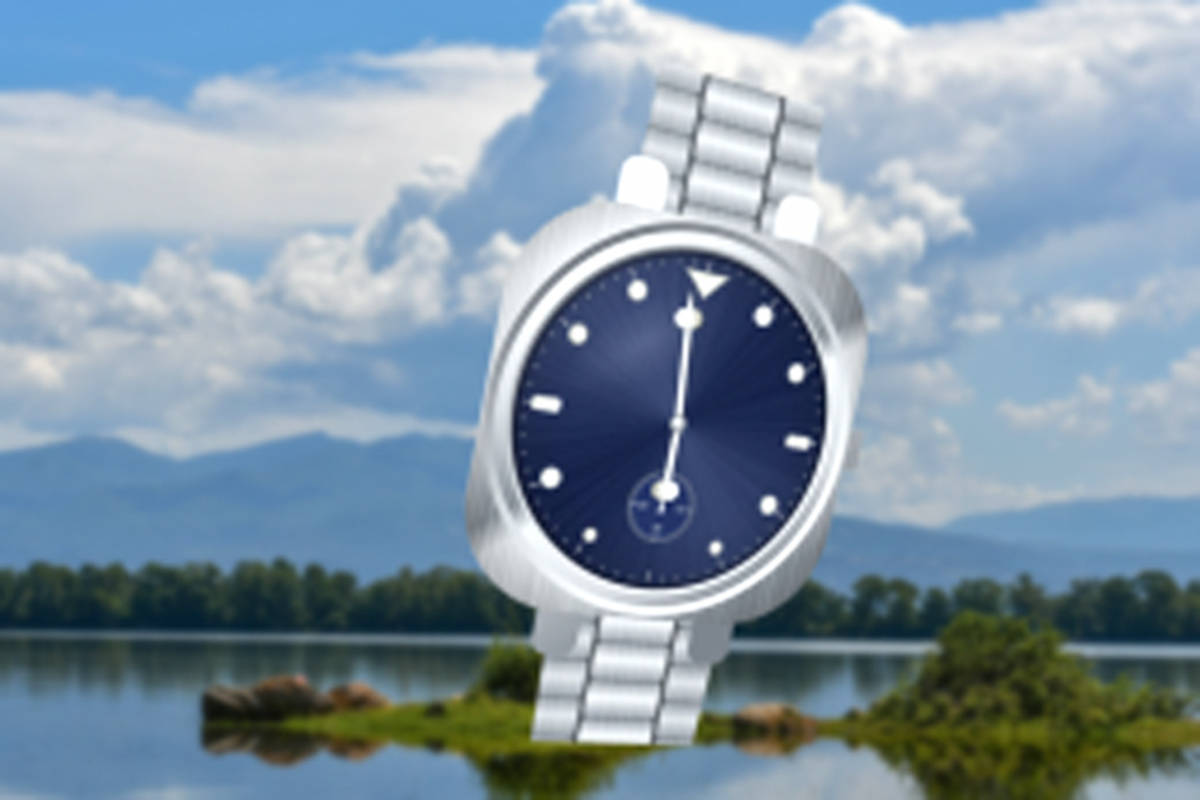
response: 5 h 59 min
